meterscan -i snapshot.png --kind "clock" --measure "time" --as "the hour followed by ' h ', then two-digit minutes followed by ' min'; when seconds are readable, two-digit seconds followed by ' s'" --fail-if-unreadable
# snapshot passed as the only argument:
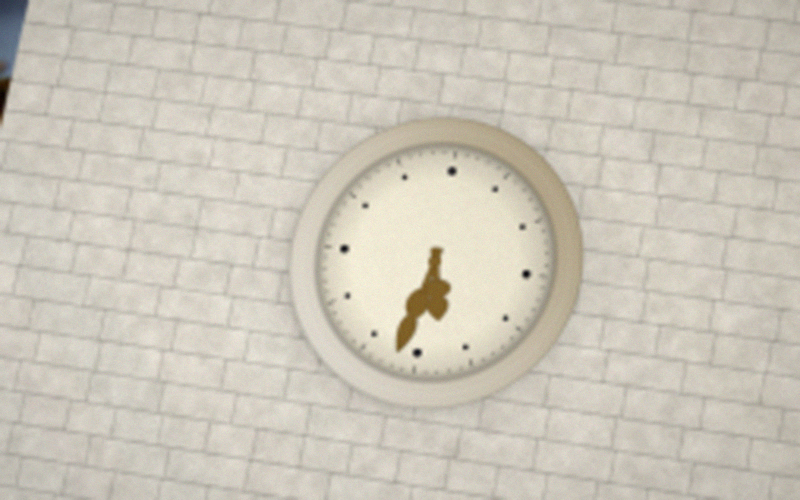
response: 5 h 32 min
